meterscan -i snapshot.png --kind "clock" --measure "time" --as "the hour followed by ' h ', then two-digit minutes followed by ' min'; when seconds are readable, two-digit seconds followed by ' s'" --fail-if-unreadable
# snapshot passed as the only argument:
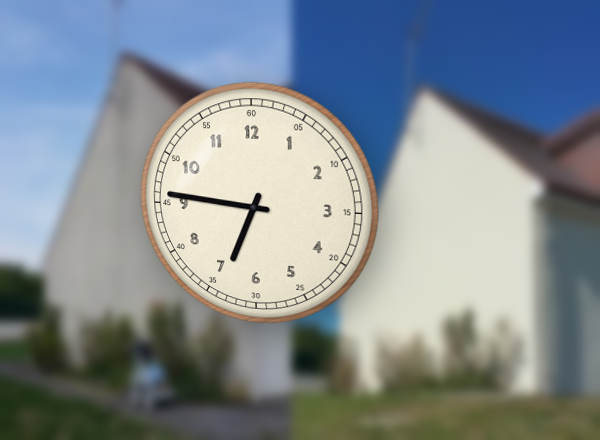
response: 6 h 46 min
